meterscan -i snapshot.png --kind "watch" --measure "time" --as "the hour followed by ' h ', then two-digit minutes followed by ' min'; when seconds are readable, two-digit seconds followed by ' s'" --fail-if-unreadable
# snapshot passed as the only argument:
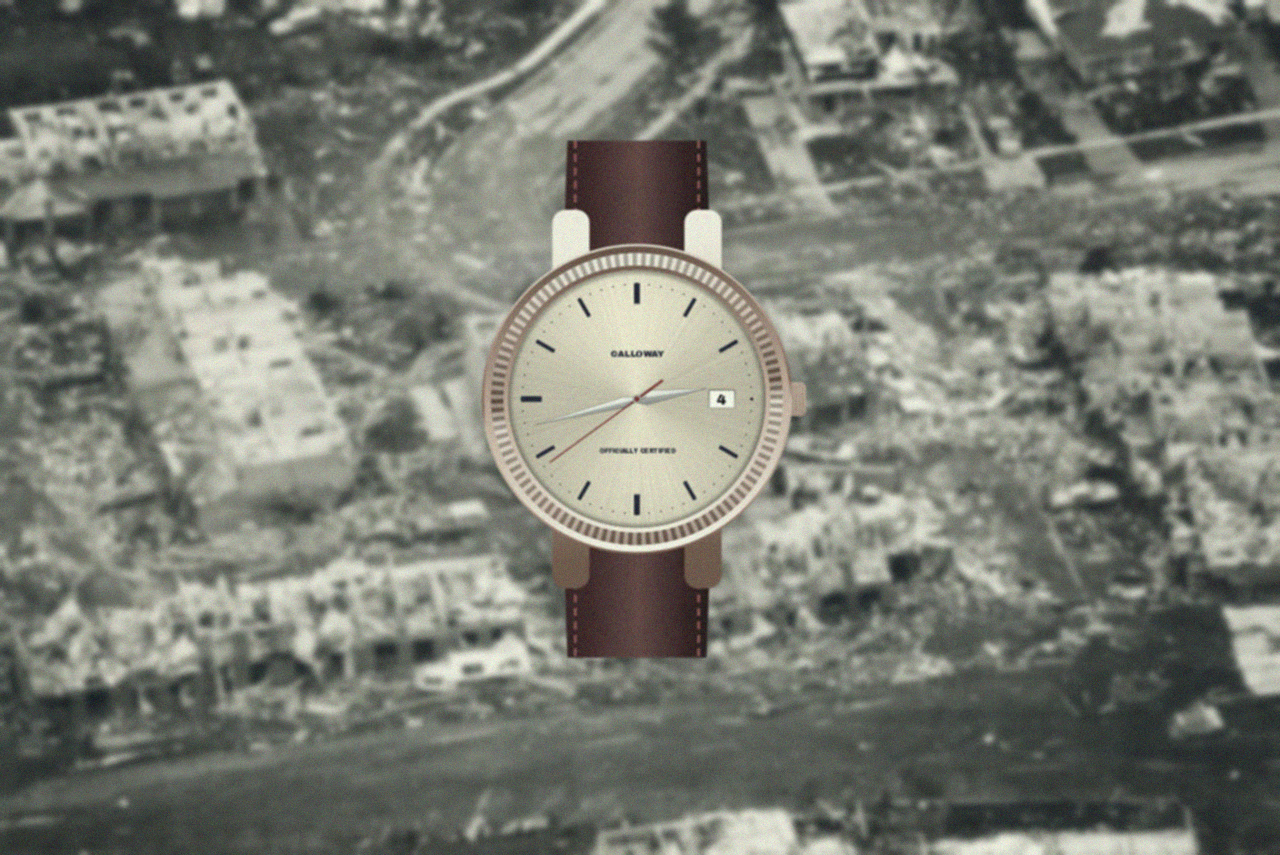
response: 2 h 42 min 39 s
